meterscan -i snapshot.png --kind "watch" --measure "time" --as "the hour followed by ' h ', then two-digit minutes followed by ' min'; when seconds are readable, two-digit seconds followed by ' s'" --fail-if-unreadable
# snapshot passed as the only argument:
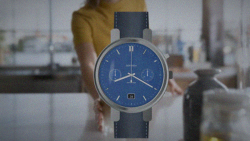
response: 8 h 20 min
